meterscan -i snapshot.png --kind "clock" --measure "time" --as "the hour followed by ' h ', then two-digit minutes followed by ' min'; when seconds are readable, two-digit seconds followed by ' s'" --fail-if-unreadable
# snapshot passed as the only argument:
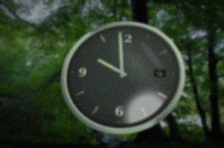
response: 9 h 59 min
